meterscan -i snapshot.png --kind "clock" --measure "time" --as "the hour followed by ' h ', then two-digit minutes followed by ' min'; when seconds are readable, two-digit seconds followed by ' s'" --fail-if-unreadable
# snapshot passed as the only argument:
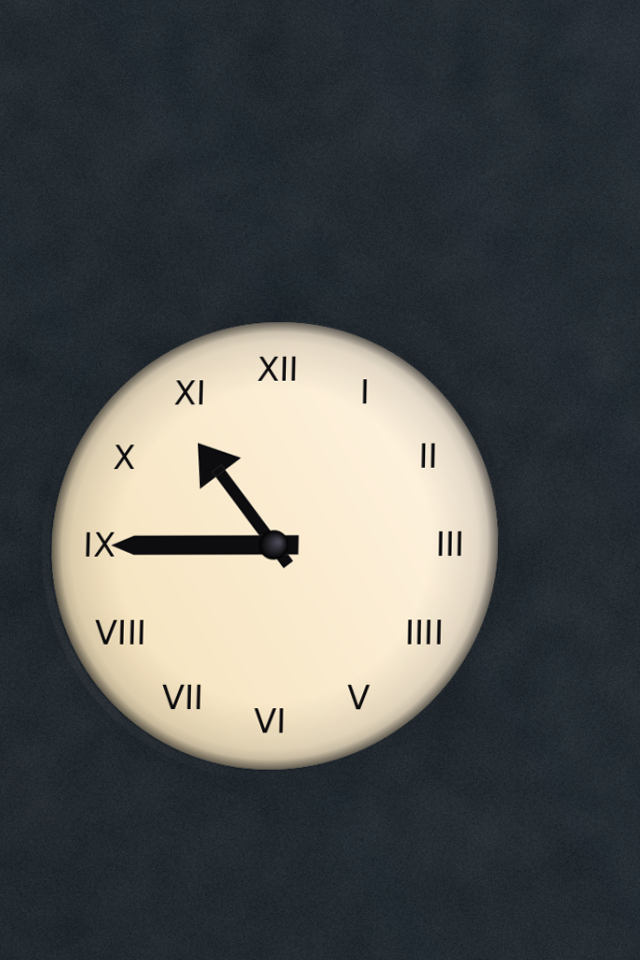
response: 10 h 45 min
